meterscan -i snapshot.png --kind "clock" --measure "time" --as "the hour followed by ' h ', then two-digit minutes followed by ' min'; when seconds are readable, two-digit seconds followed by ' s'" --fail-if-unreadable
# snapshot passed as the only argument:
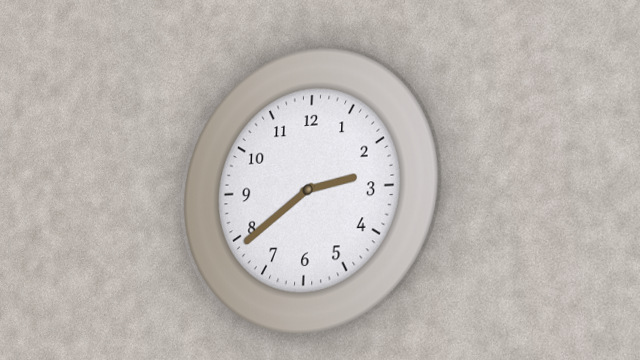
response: 2 h 39 min
